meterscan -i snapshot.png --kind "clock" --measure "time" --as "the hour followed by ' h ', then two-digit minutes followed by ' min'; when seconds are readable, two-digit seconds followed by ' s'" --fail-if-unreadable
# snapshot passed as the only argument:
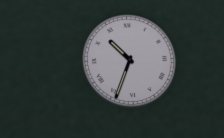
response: 10 h 34 min
